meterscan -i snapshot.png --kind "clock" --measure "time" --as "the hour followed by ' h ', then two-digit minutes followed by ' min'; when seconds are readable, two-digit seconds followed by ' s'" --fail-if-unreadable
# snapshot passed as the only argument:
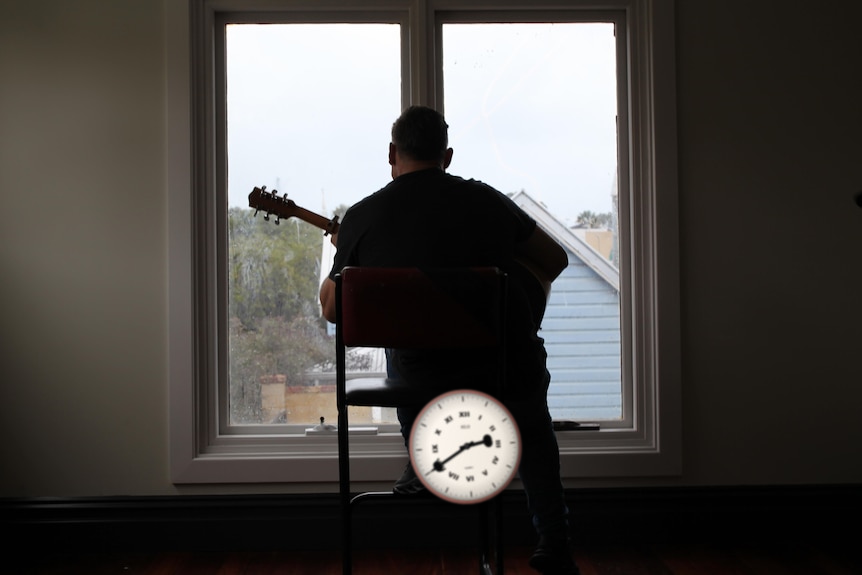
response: 2 h 40 min
